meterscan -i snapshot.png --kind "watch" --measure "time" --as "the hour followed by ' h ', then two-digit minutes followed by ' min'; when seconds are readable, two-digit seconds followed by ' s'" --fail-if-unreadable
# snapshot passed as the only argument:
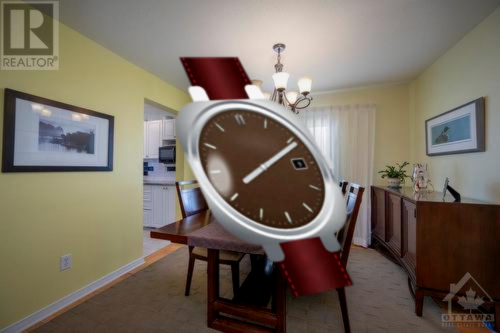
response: 8 h 11 min
